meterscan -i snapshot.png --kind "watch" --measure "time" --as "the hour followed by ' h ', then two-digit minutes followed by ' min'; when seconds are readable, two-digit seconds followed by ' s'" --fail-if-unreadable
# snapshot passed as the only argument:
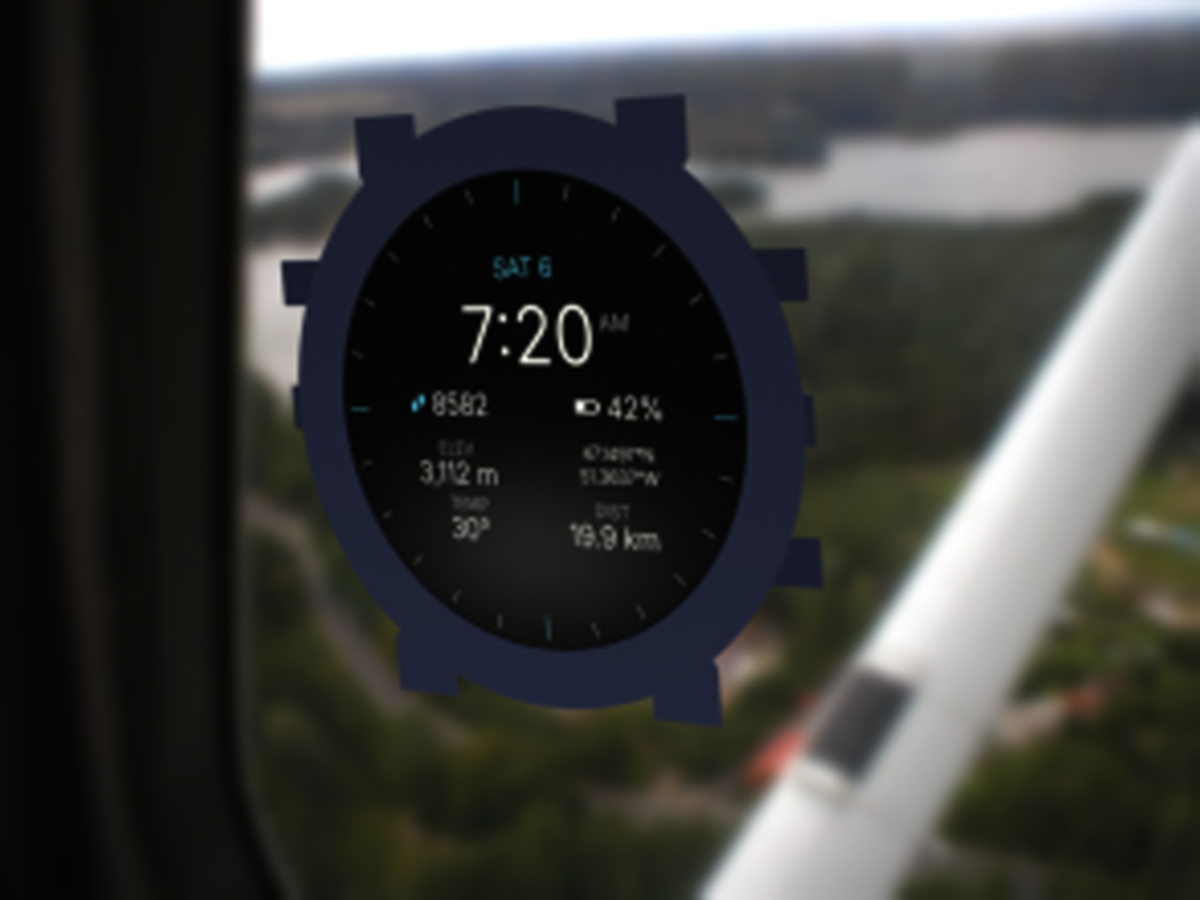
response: 7 h 20 min
